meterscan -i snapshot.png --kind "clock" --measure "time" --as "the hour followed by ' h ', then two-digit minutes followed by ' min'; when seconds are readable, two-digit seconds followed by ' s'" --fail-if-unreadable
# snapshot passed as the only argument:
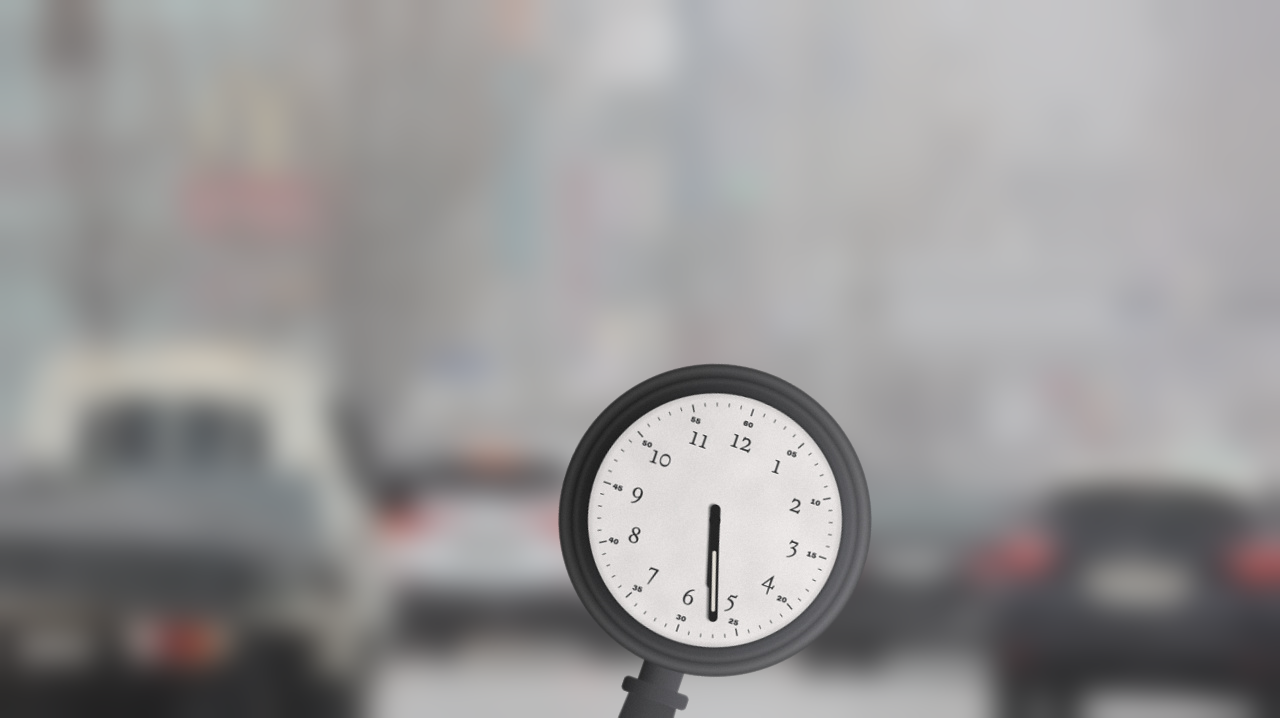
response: 5 h 27 min
